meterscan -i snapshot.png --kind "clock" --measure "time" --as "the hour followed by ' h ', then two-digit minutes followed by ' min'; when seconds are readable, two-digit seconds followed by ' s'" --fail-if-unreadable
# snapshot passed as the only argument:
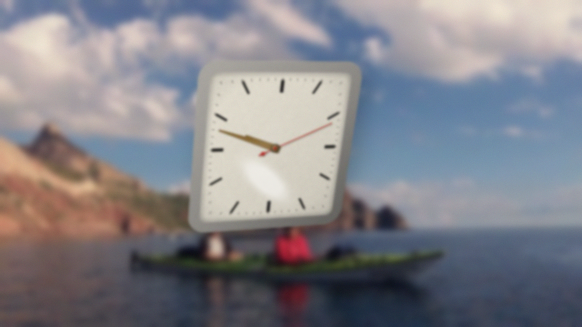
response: 9 h 48 min 11 s
